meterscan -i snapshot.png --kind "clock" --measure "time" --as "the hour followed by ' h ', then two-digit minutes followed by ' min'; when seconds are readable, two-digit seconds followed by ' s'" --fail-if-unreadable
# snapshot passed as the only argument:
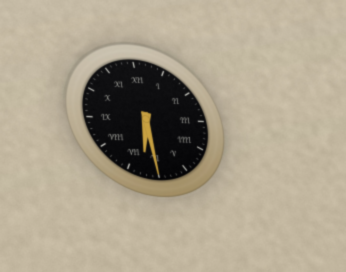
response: 6 h 30 min
